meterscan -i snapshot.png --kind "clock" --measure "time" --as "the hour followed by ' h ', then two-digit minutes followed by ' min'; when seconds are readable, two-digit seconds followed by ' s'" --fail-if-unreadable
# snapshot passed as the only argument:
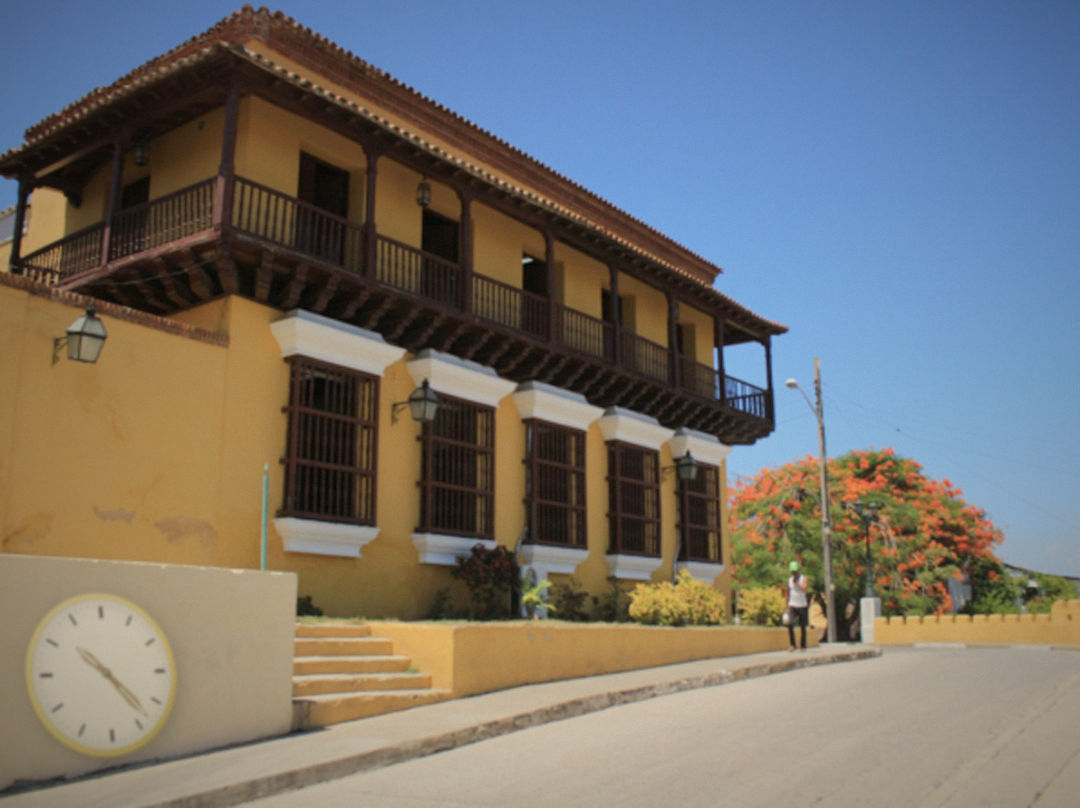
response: 10 h 23 min
